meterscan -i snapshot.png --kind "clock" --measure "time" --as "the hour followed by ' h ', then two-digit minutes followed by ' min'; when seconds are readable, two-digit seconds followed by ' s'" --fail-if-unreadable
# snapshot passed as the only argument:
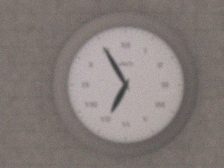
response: 6 h 55 min
